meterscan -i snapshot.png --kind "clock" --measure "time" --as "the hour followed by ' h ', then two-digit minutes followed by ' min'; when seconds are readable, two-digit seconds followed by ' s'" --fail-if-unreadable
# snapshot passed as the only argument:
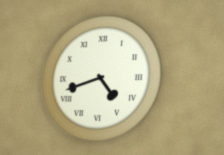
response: 4 h 42 min
